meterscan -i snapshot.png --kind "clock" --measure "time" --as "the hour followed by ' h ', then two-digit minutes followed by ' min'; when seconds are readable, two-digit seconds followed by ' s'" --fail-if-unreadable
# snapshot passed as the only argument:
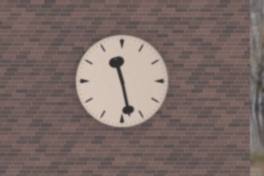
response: 11 h 28 min
